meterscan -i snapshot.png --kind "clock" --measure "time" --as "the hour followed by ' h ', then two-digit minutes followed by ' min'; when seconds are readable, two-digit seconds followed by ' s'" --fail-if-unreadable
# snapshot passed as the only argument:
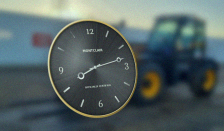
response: 8 h 13 min
